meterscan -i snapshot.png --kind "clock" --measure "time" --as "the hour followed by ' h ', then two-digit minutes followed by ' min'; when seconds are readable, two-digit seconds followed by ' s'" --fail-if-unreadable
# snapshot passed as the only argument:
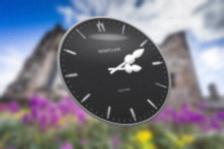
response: 3 h 11 min
